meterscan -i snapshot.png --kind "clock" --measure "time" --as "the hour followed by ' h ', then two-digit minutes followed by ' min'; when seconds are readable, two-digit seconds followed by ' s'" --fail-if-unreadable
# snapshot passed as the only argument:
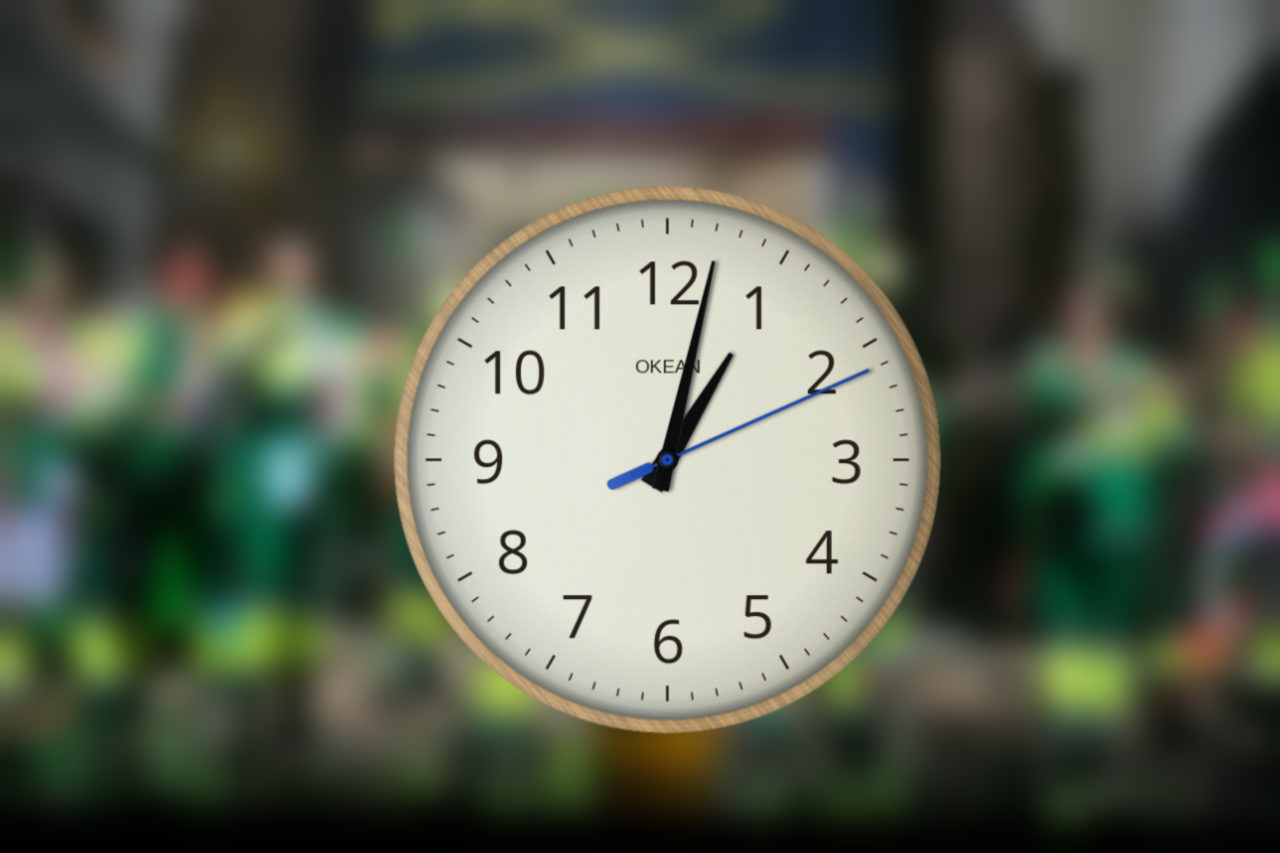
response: 1 h 02 min 11 s
